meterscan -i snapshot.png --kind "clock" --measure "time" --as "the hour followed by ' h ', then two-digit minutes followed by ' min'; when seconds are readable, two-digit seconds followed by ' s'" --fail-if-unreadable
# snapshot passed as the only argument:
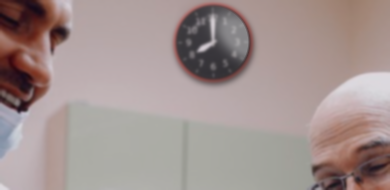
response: 8 h 00 min
